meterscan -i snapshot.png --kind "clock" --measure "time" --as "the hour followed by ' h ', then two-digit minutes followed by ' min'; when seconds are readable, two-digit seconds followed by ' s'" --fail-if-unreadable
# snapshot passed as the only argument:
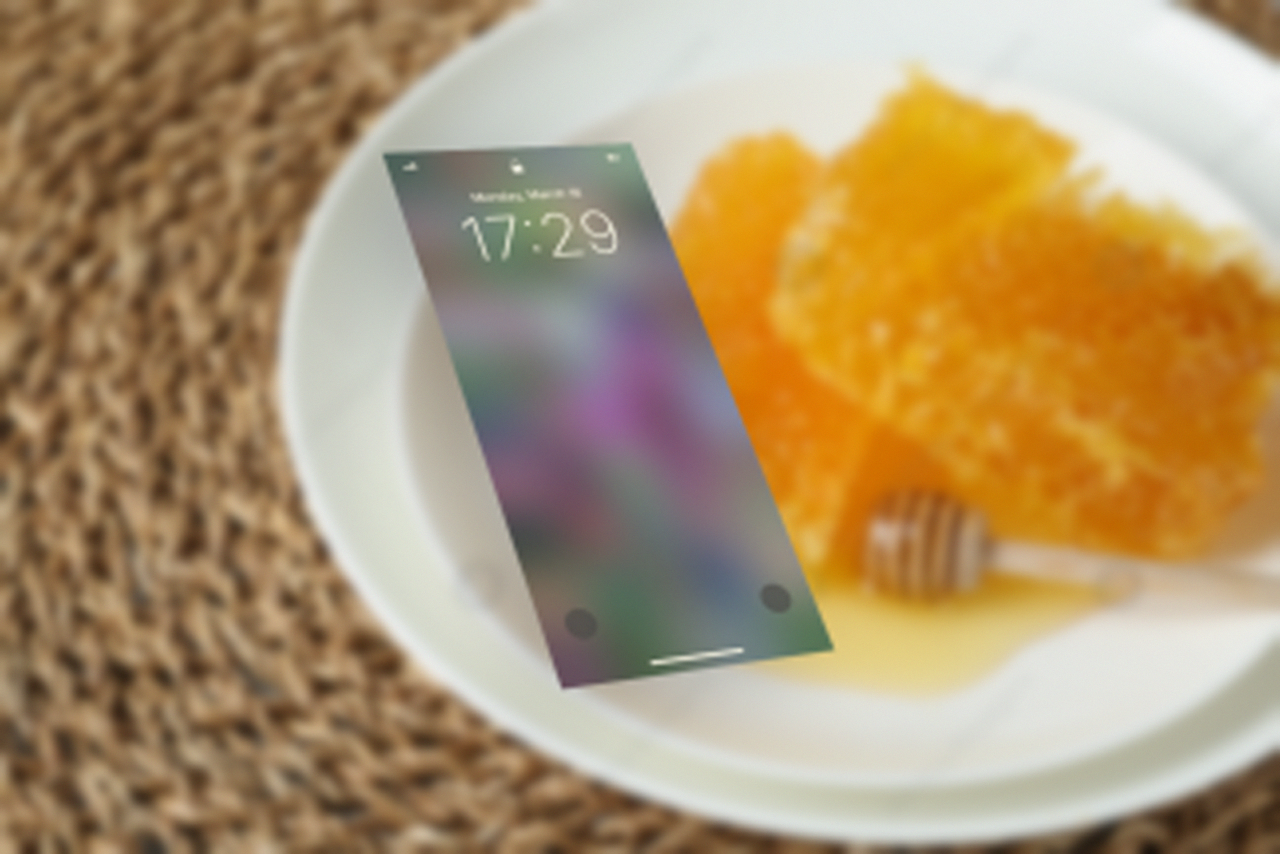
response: 17 h 29 min
